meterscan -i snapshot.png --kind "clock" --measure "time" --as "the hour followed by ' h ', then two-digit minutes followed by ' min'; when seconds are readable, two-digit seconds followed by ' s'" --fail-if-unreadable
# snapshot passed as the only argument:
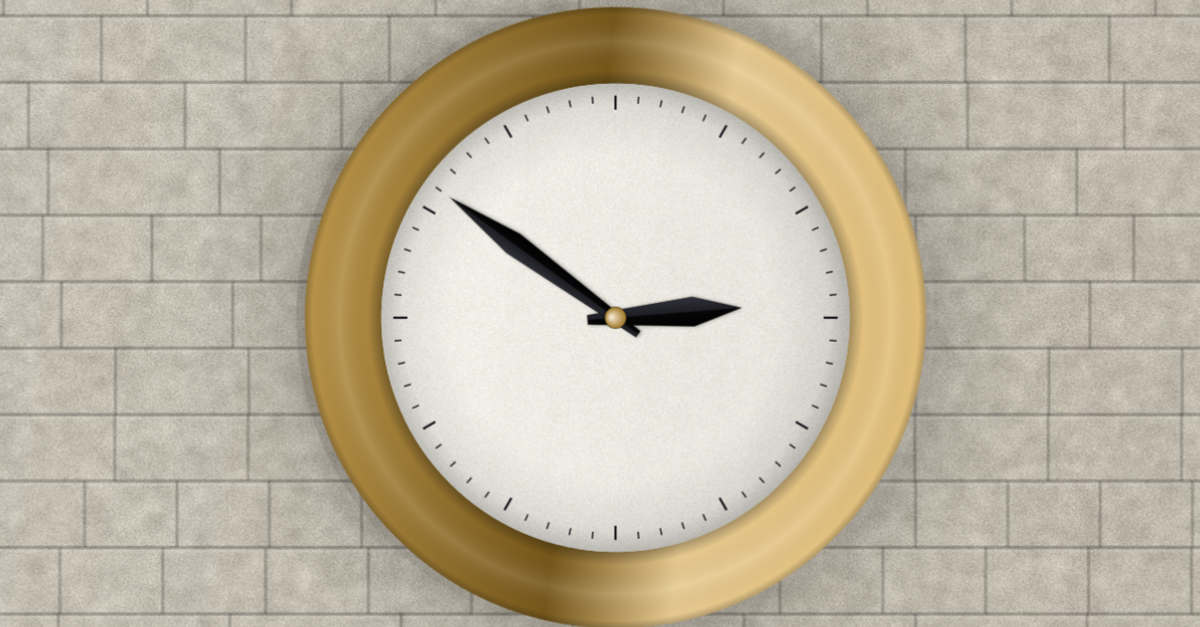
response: 2 h 51 min
